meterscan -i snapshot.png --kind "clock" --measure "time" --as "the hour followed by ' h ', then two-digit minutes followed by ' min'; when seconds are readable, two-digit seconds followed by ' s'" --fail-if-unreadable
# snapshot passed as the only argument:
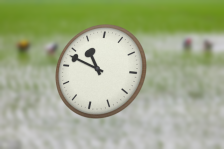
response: 10 h 48 min
